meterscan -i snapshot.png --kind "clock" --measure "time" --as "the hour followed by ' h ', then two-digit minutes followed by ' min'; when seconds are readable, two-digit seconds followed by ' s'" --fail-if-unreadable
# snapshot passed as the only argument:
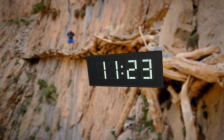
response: 11 h 23 min
